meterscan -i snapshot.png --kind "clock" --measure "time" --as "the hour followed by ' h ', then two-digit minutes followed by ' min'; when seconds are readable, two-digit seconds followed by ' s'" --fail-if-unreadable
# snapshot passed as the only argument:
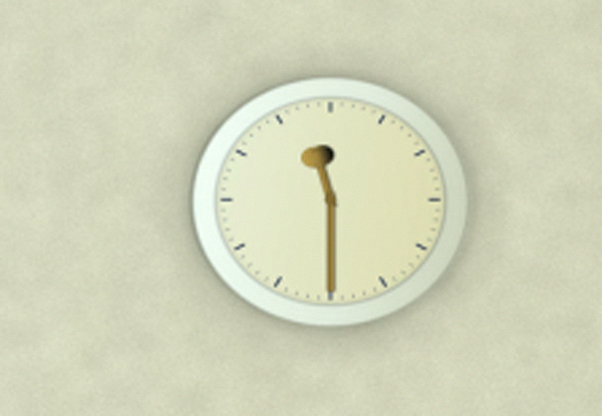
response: 11 h 30 min
